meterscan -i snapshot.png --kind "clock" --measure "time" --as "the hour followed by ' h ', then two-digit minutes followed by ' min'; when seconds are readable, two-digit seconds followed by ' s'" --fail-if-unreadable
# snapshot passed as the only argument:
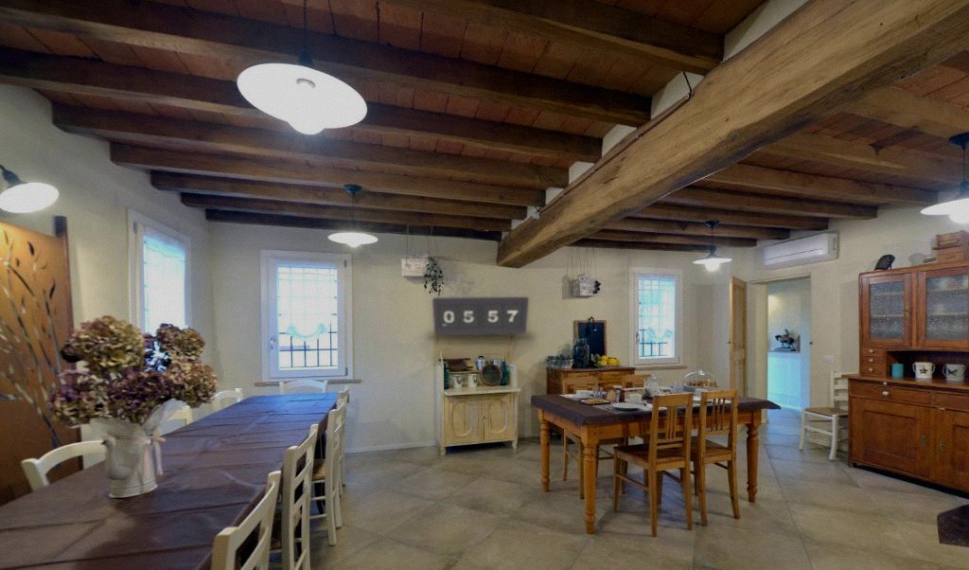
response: 5 h 57 min
